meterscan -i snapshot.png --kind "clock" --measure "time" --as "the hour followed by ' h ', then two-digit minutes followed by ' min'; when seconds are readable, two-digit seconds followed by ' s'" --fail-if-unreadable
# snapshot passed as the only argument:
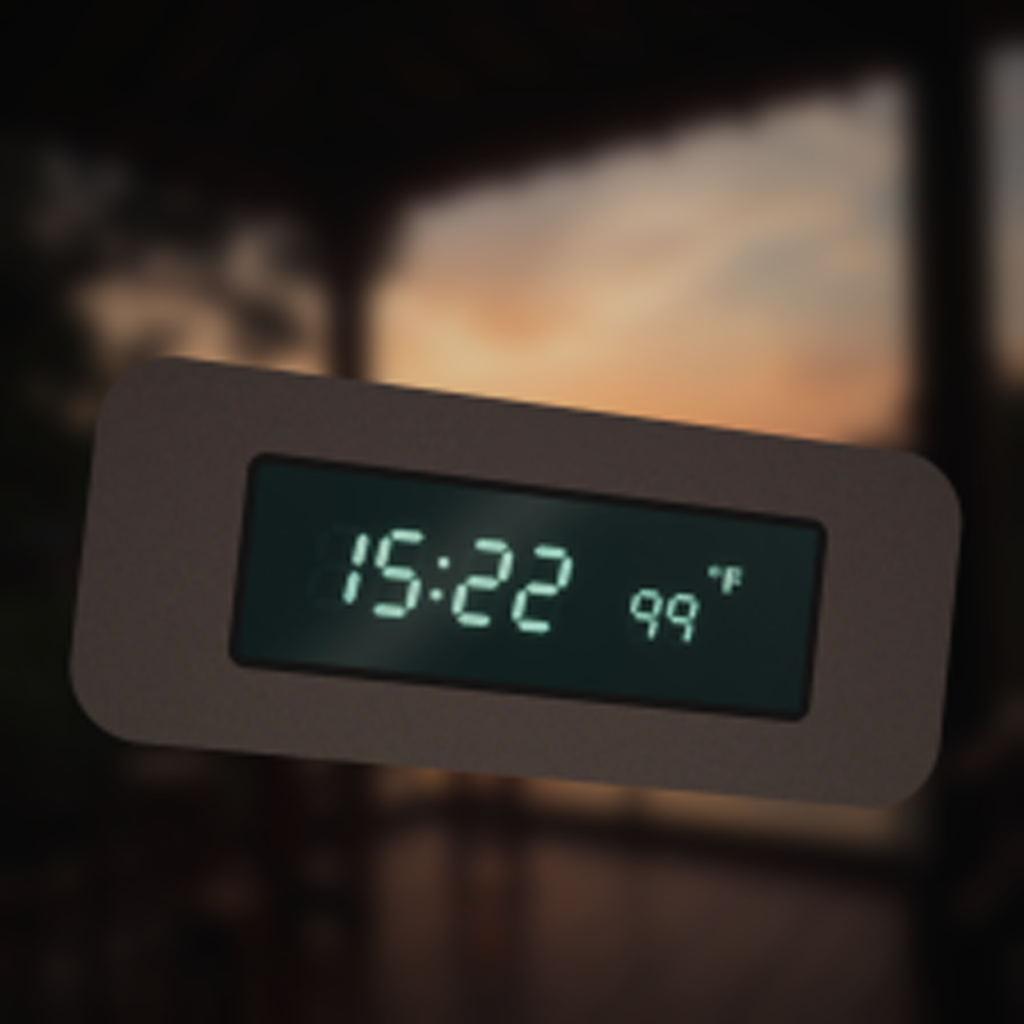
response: 15 h 22 min
